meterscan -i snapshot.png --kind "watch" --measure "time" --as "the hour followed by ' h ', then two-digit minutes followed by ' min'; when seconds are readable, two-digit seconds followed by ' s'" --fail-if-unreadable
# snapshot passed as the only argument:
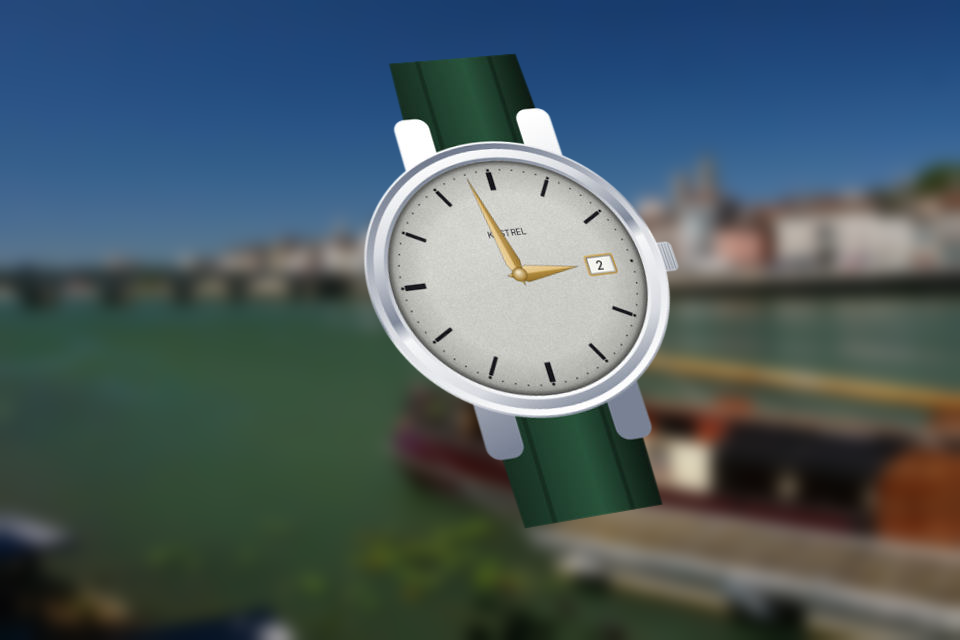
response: 2 h 58 min
